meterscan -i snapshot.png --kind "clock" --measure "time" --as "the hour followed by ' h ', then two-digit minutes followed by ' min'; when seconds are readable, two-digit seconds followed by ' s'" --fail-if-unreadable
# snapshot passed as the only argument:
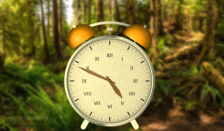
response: 4 h 49 min
